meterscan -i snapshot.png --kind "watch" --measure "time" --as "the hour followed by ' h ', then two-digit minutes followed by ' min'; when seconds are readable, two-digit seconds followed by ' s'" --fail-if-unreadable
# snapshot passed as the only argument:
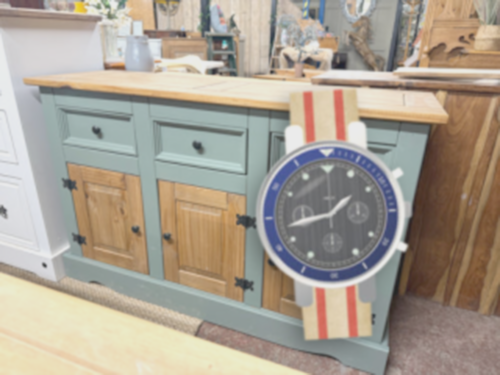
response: 1 h 43 min
